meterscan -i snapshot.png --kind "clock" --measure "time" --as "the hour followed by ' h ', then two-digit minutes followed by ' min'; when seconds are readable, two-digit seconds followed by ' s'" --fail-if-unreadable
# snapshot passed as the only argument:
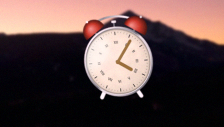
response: 4 h 06 min
